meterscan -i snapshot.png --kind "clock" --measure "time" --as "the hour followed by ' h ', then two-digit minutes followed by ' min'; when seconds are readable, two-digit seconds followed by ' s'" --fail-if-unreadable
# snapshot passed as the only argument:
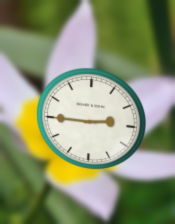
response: 2 h 45 min
